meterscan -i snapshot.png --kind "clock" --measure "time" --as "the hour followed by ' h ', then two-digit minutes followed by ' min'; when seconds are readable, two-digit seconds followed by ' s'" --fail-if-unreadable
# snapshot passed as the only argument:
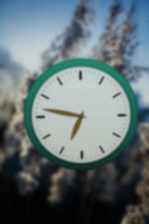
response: 6 h 47 min
